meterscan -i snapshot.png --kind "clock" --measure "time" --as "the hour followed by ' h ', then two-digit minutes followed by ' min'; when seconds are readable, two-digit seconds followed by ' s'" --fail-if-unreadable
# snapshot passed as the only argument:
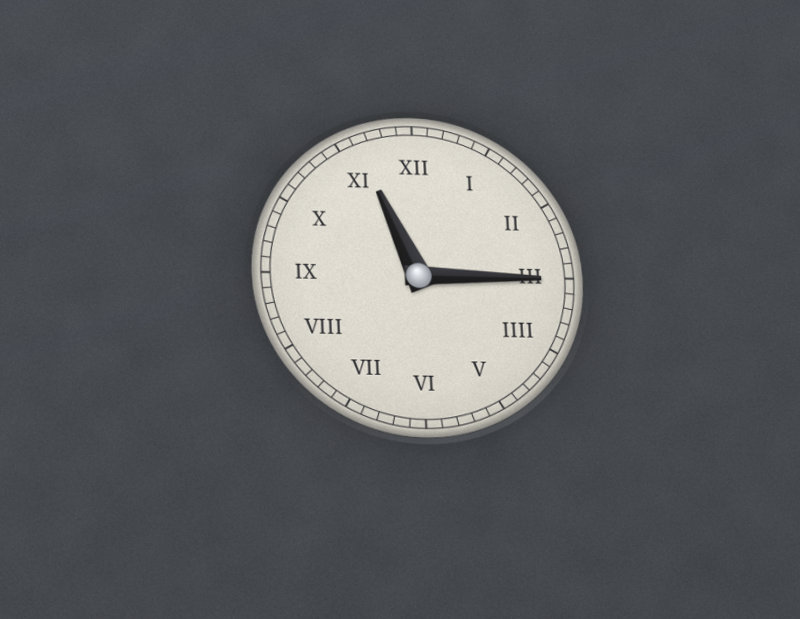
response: 11 h 15 min
